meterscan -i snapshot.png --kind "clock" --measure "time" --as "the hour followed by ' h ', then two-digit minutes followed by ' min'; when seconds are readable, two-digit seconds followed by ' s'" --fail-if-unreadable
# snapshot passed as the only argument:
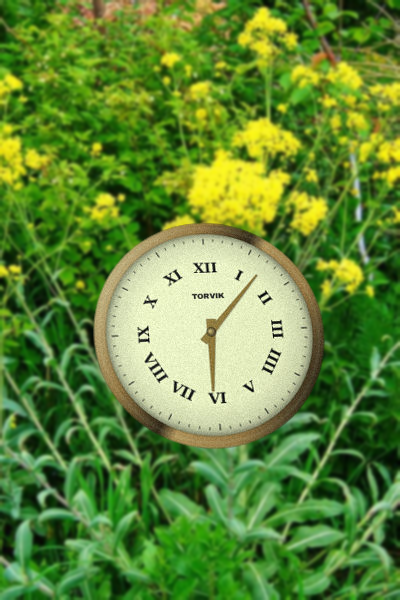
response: 6 h 07 min
